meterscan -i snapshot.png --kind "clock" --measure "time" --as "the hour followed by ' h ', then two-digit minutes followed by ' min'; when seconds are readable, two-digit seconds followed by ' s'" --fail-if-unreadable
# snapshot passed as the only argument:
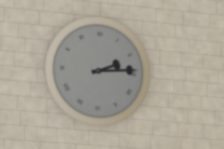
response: 2 h 14 min
